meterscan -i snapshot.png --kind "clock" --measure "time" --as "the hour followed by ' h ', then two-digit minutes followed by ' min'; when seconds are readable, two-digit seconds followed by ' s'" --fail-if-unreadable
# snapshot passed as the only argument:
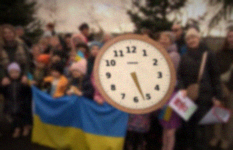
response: 5 h 27 min
